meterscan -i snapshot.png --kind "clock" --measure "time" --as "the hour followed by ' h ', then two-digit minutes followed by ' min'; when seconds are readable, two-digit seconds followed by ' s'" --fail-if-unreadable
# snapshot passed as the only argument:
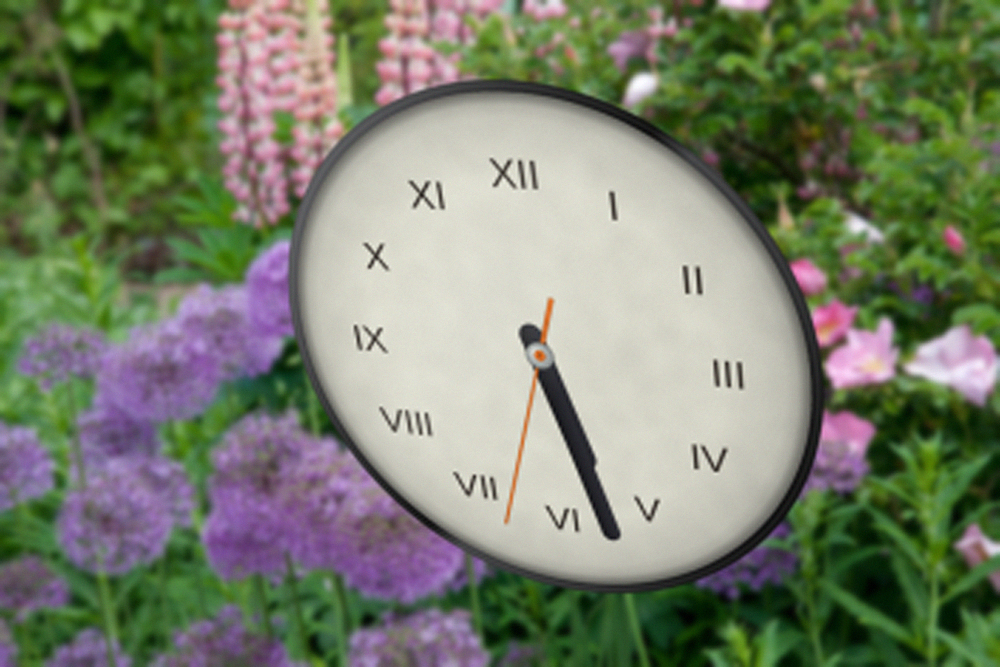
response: 5 h 27 min 33 s
